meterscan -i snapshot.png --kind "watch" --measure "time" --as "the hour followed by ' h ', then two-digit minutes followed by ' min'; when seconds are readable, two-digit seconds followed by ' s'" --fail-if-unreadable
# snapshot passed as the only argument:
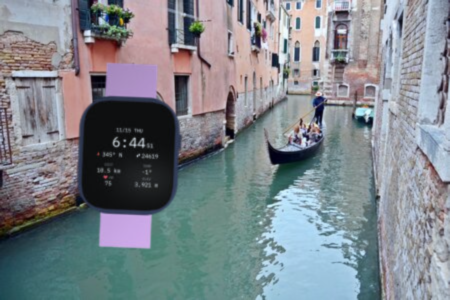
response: 6 h 44 min
